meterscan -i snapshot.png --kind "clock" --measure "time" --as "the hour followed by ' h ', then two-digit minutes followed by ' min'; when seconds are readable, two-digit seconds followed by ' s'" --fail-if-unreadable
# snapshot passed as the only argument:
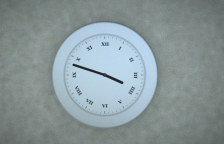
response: 3 h 48 min
